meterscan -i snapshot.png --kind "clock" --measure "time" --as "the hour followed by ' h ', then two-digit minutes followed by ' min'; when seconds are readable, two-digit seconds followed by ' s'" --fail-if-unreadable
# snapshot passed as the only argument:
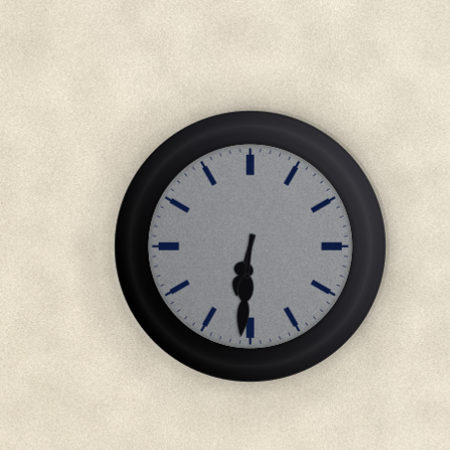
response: 6 h 31 min
